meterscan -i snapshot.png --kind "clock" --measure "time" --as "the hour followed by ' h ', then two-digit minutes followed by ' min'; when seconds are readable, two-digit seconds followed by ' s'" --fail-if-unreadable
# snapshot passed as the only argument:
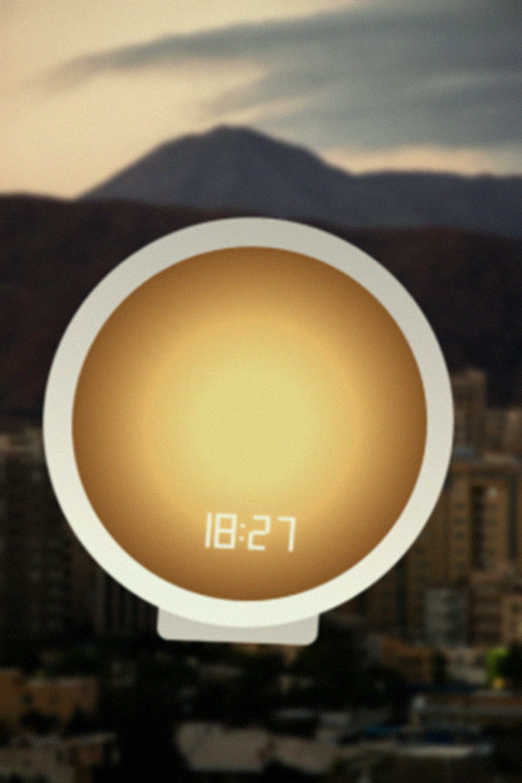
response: 18 h 27 min
